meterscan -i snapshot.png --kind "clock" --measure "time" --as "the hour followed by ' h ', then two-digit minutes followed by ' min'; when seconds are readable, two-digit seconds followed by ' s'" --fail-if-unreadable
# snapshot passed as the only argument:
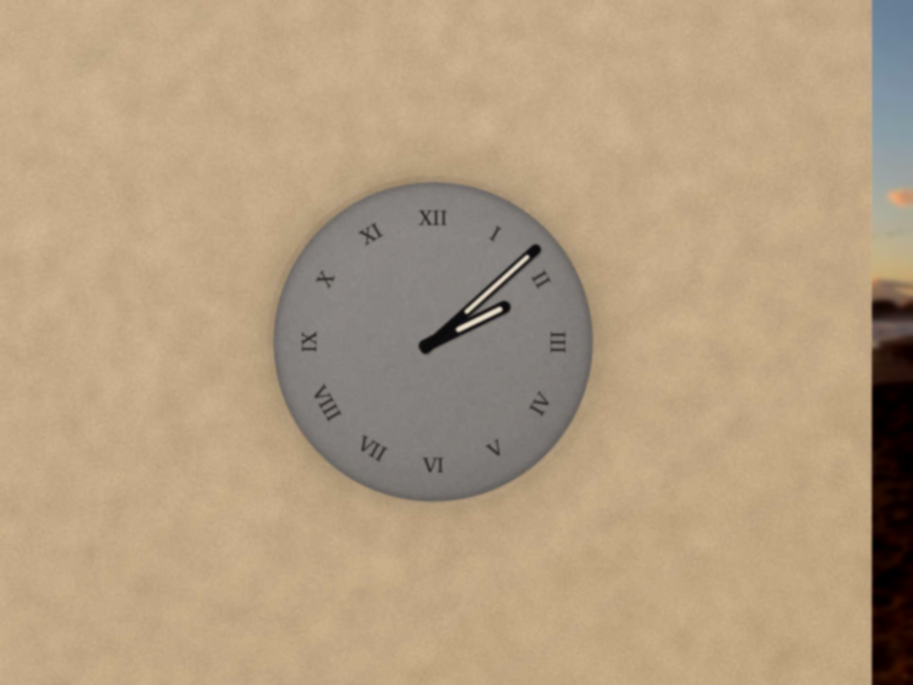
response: 2 h 08 min
